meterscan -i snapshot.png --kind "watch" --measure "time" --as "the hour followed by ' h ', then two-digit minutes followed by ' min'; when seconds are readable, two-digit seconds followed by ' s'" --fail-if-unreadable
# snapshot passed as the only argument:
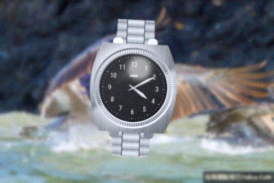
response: 4 h 10 min
